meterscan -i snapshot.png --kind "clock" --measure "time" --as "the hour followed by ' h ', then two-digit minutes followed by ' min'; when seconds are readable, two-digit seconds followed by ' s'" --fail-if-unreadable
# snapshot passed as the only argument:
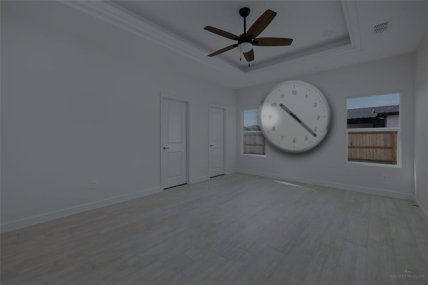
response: 10 h 22 min
